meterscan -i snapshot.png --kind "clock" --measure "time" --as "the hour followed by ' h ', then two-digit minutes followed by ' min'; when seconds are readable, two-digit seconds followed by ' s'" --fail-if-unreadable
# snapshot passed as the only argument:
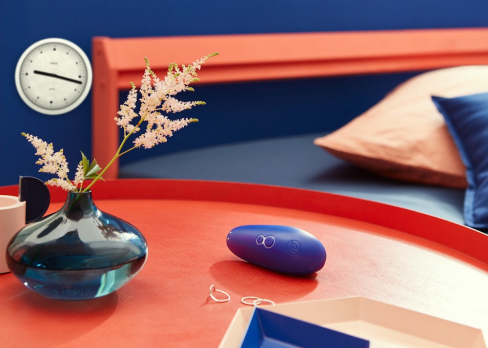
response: 9 h 17 min
